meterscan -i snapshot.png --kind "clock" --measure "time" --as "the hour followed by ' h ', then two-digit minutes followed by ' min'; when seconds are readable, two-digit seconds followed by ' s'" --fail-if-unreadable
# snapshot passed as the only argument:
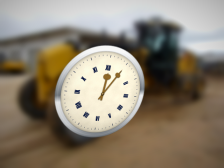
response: 12 h 05 min
